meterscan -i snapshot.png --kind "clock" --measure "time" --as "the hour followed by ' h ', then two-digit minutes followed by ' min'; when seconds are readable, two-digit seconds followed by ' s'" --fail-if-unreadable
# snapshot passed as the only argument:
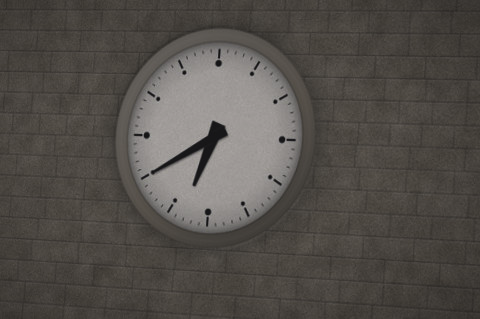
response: 6 h 40 min
